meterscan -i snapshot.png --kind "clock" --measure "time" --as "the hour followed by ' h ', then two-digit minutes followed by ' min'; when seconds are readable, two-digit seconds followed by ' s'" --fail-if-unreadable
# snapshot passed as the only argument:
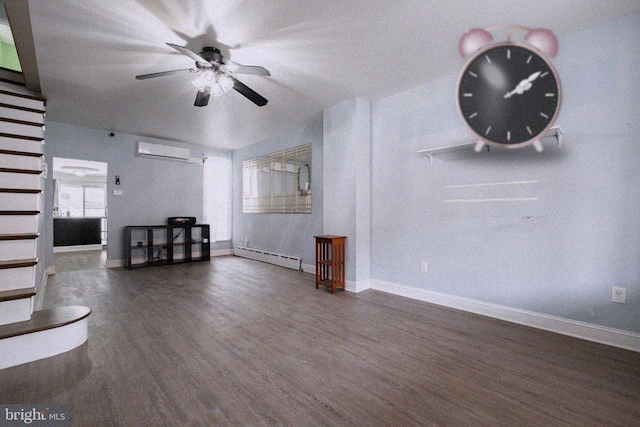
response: 2 h 09 min
